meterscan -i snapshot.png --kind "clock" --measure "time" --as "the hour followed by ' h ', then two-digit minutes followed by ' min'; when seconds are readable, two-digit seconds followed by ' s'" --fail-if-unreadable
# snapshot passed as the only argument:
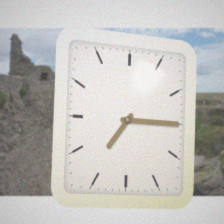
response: 7 h 15 min
